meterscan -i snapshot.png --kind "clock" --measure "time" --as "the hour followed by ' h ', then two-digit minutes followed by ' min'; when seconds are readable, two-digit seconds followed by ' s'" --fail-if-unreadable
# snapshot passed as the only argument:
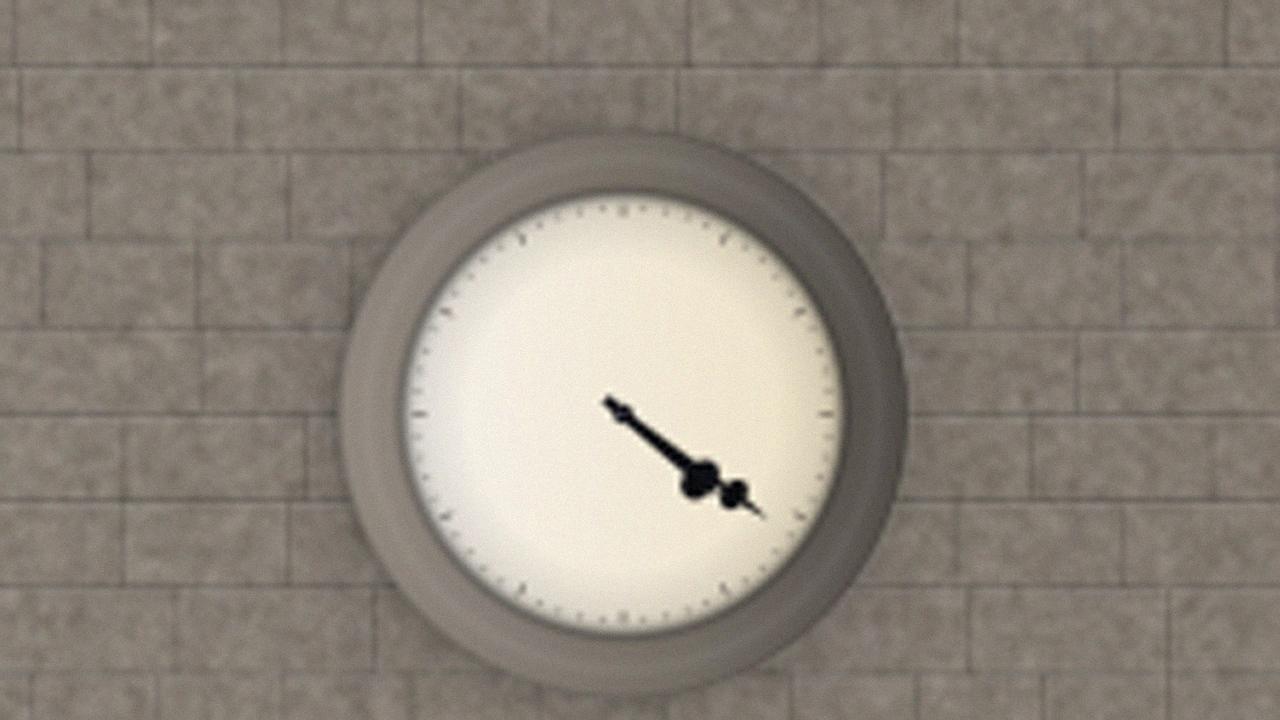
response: 4 h 21 min
